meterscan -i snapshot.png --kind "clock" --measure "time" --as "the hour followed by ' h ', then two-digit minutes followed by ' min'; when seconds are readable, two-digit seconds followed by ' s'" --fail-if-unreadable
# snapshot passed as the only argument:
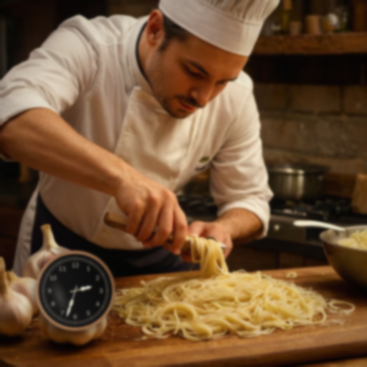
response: 2 h 33 min
